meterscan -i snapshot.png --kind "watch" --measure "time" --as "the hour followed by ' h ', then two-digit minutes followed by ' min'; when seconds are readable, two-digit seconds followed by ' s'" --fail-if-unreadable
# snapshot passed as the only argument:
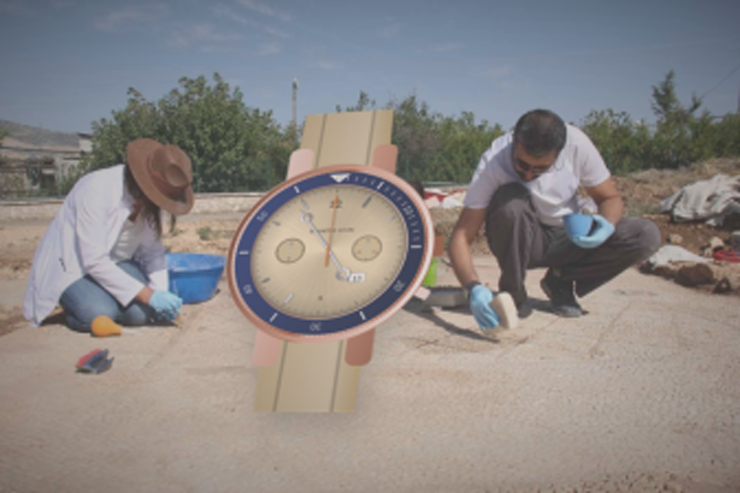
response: 4 h 54 min
